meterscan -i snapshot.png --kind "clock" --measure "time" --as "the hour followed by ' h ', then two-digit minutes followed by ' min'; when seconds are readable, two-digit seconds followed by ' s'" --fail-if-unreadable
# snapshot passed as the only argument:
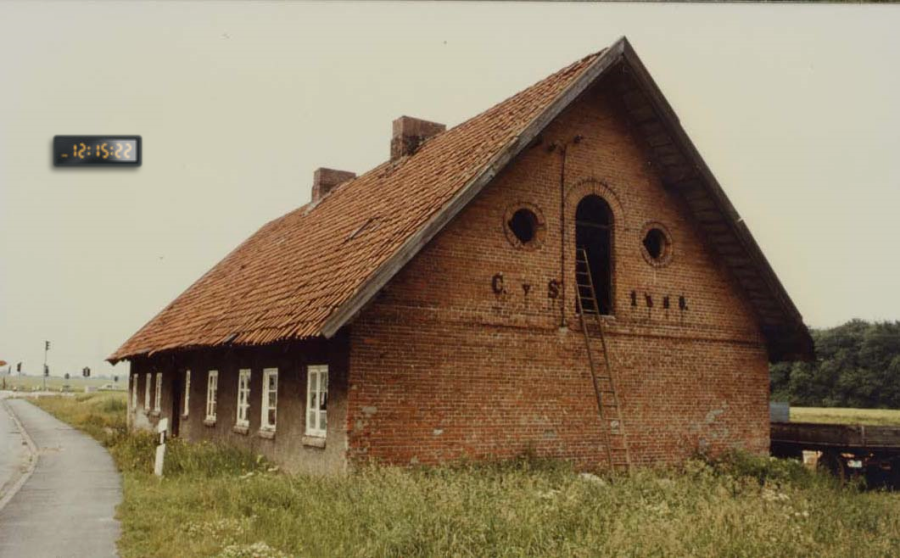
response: 12 h 15 min 22 s
